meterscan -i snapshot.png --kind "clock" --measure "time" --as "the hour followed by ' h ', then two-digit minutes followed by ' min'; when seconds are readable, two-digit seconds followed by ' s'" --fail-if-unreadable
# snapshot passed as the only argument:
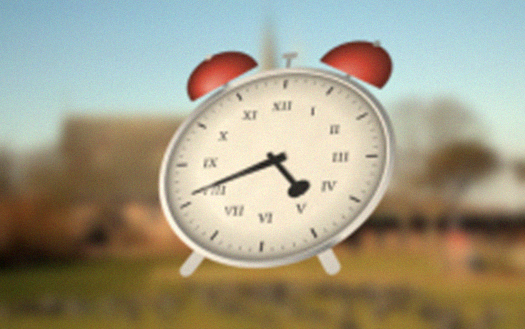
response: 4 h 41 min
